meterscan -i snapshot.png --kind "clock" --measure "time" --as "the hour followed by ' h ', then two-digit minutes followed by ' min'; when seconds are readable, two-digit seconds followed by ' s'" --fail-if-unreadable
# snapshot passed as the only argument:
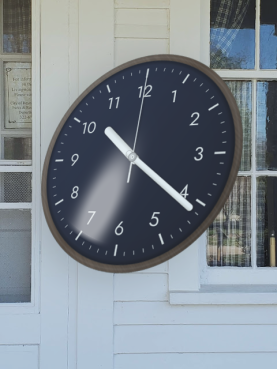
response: 10 h 21 min 00 s
